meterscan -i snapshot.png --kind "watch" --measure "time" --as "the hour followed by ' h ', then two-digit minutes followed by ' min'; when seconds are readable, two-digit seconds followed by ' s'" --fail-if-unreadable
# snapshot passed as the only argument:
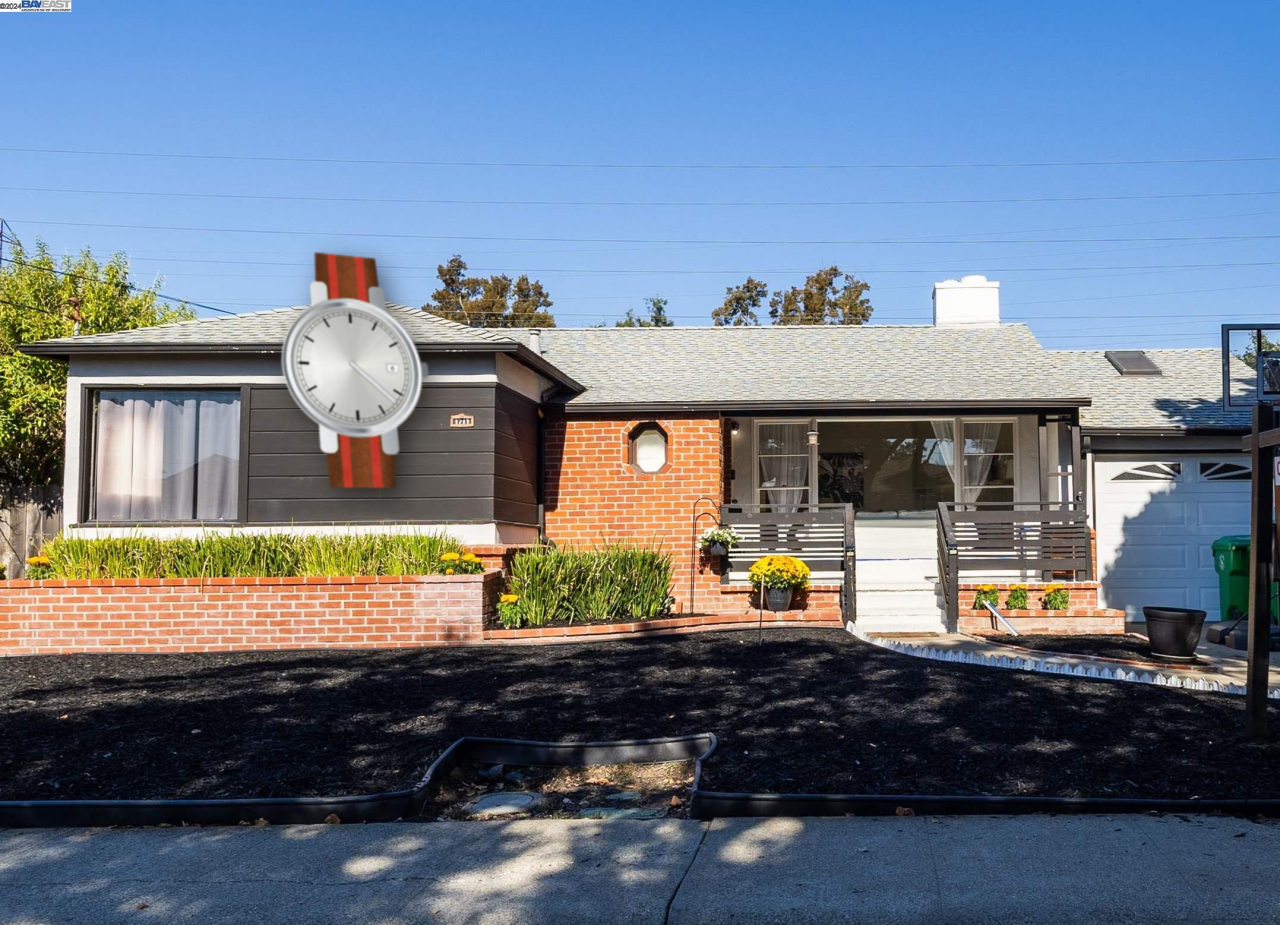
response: 4 h 22 min
